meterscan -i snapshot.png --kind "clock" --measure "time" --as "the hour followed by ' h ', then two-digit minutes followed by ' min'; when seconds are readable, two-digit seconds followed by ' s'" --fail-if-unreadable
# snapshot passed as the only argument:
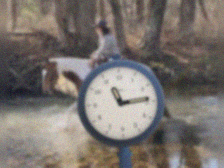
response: 11 h 14 min
